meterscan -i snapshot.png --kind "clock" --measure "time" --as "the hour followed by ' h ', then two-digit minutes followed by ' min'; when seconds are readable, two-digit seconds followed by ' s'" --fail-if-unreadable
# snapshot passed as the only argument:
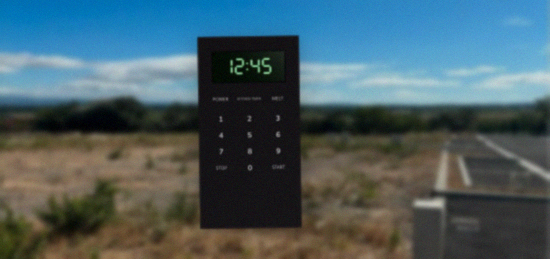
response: 12 h 45 min
